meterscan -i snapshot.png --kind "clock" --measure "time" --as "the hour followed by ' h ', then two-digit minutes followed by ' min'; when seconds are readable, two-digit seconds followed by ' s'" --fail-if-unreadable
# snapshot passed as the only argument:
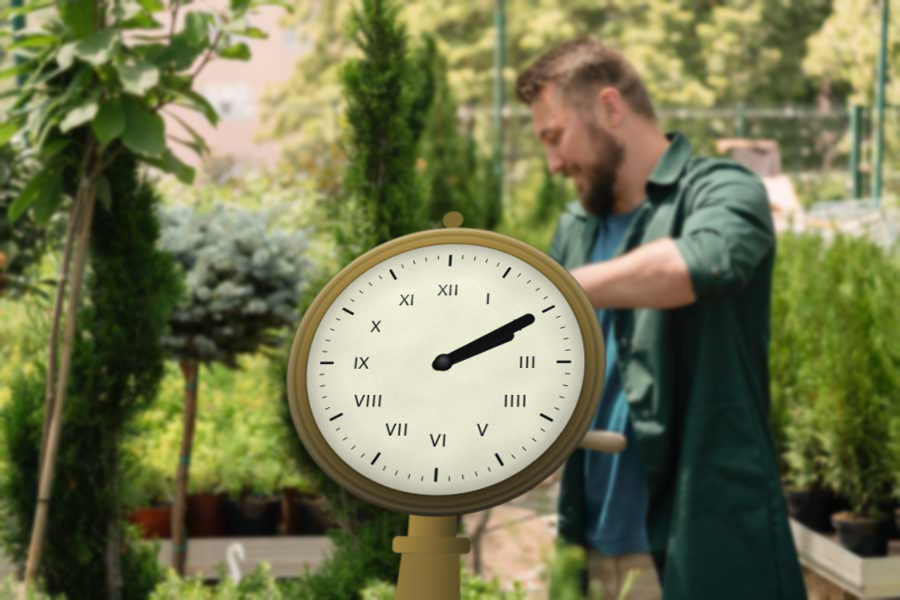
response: 2 h 10 min
